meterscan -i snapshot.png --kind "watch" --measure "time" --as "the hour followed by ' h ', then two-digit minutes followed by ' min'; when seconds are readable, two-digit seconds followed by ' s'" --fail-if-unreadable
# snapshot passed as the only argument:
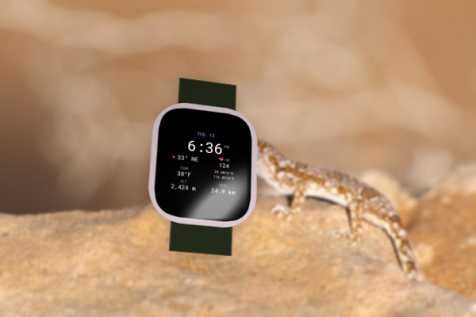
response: 6 h 36 min
